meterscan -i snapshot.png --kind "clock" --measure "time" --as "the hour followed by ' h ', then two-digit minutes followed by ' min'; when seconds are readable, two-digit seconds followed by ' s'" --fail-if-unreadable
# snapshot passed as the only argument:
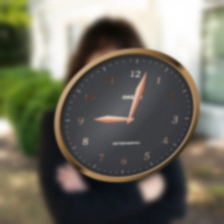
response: 9 h 02 min
